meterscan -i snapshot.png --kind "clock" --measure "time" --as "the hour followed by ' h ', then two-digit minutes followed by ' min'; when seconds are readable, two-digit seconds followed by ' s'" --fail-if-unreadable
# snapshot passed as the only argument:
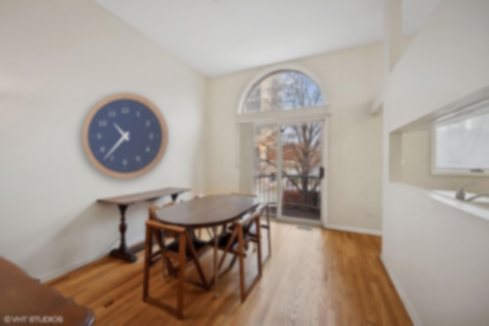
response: 10 h 37 min
